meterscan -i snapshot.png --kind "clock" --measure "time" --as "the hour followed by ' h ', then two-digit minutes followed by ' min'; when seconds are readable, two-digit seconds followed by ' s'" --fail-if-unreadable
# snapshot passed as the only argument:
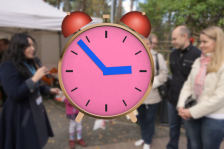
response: 2 h 53 min
